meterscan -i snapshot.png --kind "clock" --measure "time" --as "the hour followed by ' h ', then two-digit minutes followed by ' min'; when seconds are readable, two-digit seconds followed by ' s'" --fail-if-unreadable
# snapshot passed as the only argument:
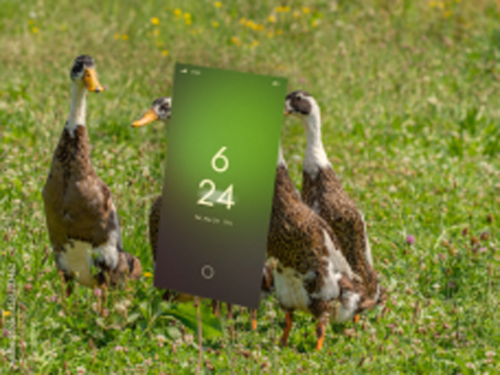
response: 6 h 24 min
